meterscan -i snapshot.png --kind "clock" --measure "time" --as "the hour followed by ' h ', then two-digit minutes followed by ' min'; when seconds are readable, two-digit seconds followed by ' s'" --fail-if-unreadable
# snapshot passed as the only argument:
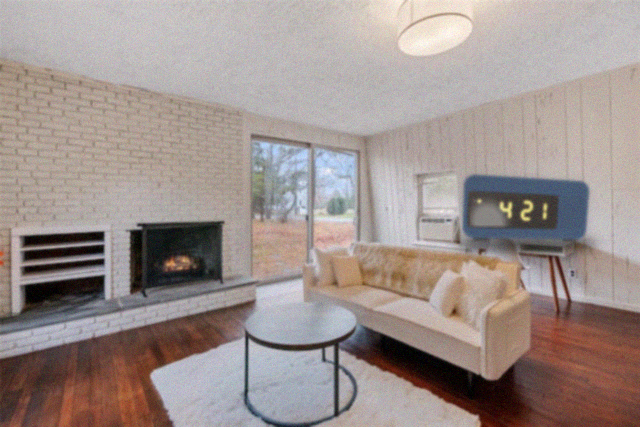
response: 4 h 21 min
